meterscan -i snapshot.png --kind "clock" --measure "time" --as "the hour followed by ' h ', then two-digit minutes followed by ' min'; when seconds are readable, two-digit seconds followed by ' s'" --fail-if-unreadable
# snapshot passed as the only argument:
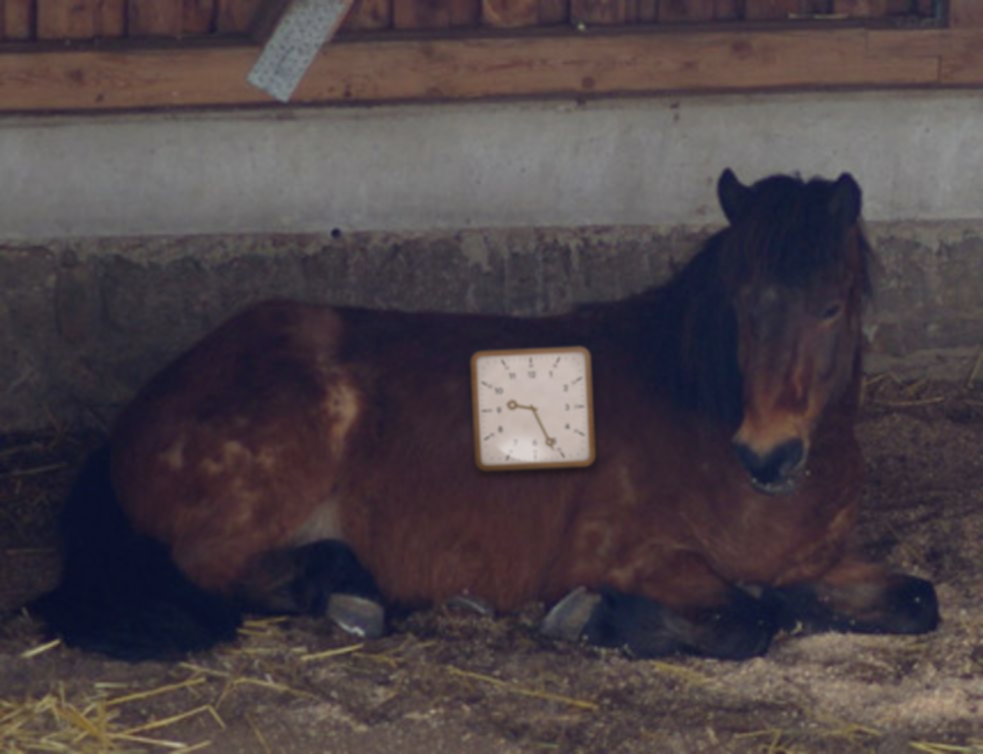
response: 9 h 26 min
